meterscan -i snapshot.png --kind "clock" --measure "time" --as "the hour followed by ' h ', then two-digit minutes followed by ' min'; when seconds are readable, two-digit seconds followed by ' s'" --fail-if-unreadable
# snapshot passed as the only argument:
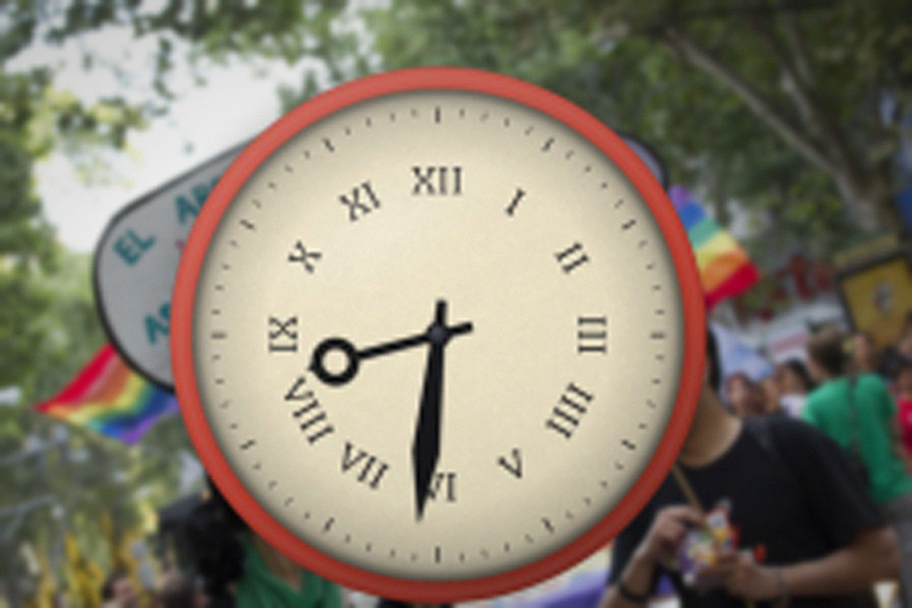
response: 8 h 31 min
